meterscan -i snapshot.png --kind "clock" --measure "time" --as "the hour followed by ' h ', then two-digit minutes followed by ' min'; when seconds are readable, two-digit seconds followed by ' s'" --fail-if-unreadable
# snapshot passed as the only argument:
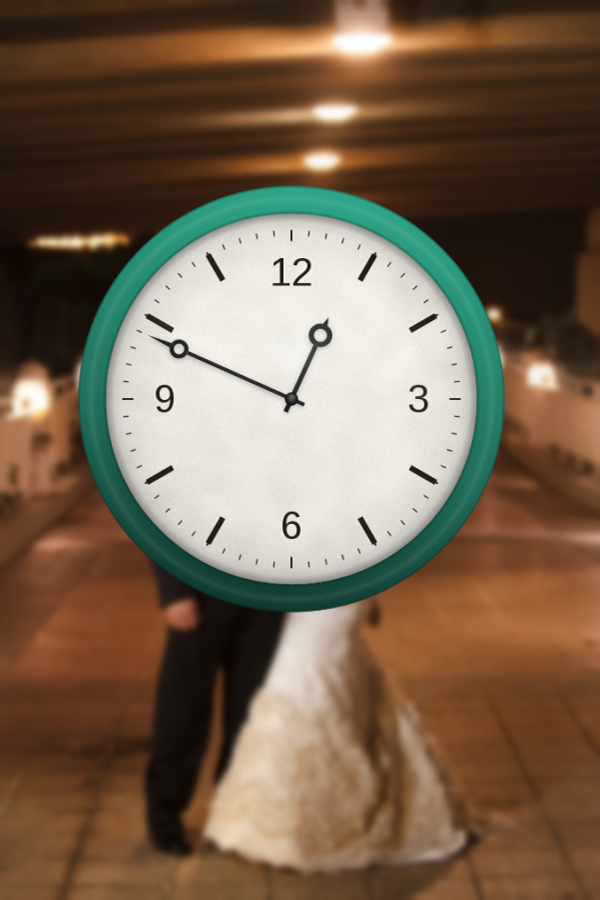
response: 12 h 49 min
